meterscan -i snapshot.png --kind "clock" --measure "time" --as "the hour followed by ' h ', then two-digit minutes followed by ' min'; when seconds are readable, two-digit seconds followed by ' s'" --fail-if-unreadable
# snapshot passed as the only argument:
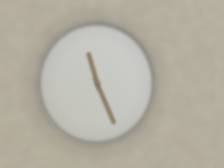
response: 11 h 26 min
